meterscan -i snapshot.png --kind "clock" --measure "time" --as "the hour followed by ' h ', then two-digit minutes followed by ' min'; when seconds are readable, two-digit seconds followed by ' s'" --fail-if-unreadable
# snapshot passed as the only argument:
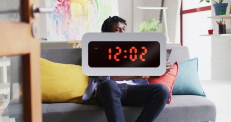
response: 12 h 02 min
